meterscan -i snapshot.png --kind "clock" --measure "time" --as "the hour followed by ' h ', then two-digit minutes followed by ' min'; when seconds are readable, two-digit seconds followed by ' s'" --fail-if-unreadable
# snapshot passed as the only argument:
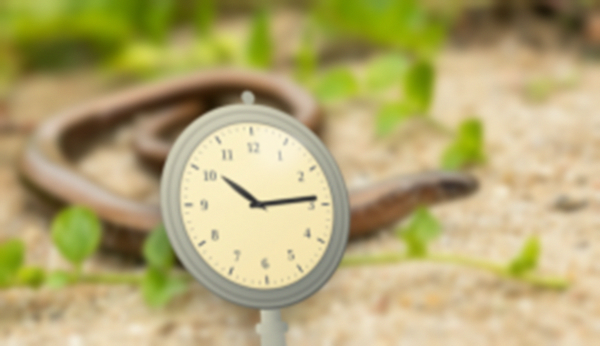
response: 10 h 14 min
